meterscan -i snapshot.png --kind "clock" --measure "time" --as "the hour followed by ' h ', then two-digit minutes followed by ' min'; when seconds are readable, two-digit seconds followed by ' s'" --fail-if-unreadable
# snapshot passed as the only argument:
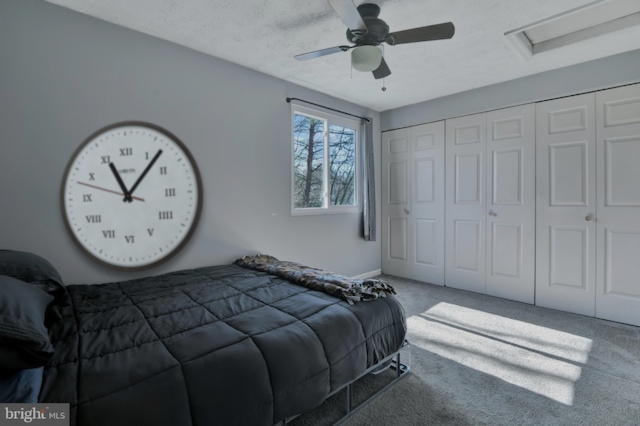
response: 11 h 06 min 48 s
